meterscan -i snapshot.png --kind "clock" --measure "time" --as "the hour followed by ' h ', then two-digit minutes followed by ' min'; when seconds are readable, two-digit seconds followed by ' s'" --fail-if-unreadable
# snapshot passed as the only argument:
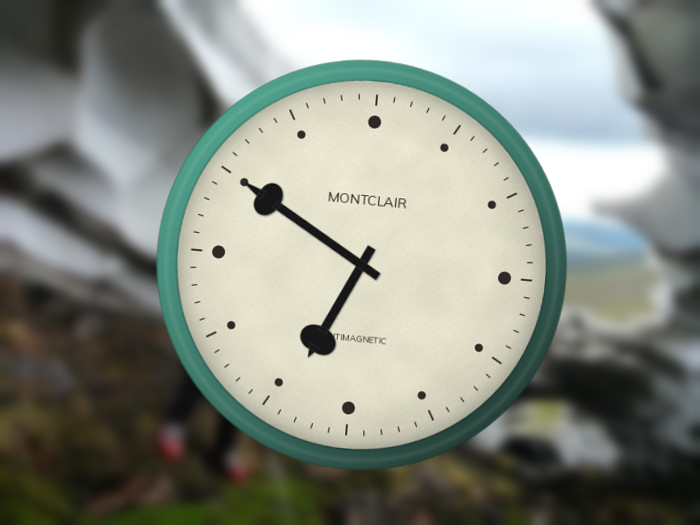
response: 6 h 50 min
